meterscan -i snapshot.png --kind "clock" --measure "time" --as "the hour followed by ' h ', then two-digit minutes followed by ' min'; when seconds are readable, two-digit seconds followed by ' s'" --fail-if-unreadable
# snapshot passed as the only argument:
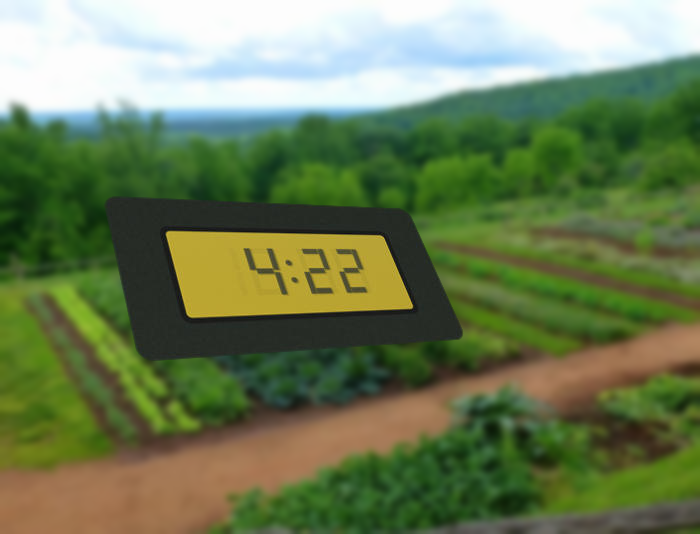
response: 4 h 22 min
